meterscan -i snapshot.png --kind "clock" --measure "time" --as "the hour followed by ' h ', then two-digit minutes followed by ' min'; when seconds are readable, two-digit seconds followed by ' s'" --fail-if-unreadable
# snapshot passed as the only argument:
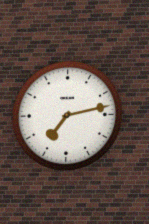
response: 7 h 13 min
